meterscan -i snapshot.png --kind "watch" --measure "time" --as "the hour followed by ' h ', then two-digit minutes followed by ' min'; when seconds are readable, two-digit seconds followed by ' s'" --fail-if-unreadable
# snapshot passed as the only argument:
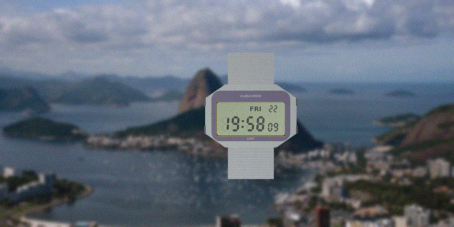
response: 19 h 58 min 09 s
